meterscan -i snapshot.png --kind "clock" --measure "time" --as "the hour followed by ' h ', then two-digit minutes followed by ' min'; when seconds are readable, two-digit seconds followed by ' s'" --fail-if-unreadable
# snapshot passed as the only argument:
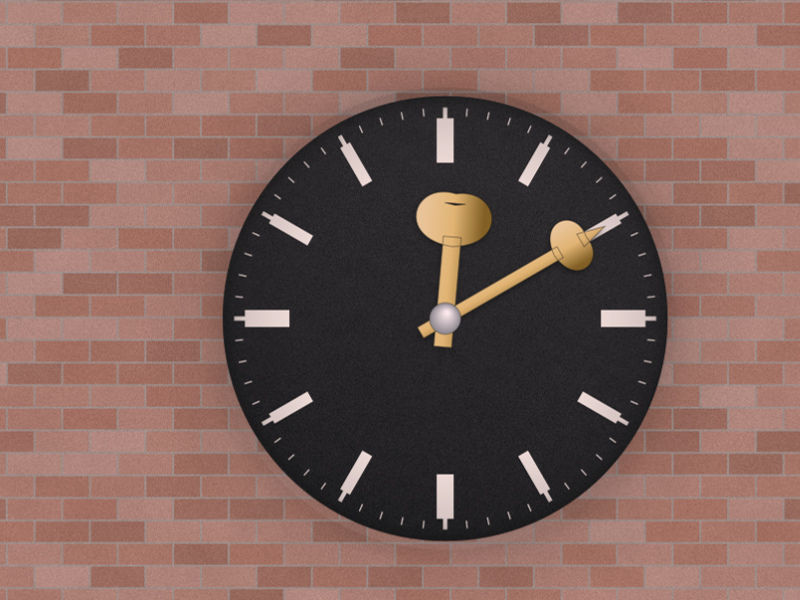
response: 12 h 10 min
